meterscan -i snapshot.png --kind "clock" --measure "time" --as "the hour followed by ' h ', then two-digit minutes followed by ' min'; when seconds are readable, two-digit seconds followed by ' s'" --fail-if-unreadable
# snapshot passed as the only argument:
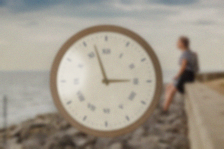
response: 2 h 57 min
